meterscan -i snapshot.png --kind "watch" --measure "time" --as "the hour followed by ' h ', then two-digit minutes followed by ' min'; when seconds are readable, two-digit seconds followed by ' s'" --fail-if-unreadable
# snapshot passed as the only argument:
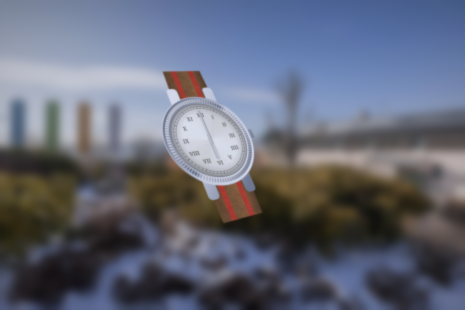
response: 6 h 00 min
